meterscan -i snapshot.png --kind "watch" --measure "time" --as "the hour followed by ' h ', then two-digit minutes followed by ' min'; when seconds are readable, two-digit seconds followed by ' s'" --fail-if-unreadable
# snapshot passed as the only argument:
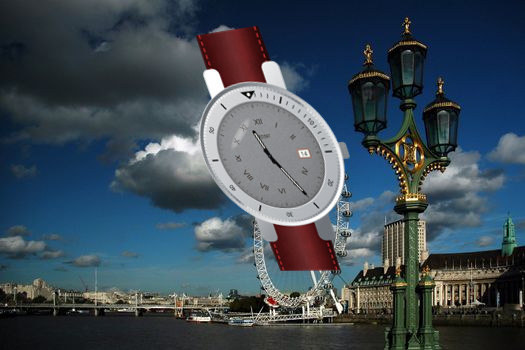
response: 11 h 25 min
